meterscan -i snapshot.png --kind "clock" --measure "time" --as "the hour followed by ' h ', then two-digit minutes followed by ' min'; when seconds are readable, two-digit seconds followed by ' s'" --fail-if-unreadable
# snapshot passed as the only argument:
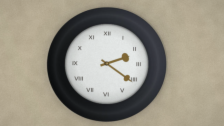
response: 2 h 21 min
